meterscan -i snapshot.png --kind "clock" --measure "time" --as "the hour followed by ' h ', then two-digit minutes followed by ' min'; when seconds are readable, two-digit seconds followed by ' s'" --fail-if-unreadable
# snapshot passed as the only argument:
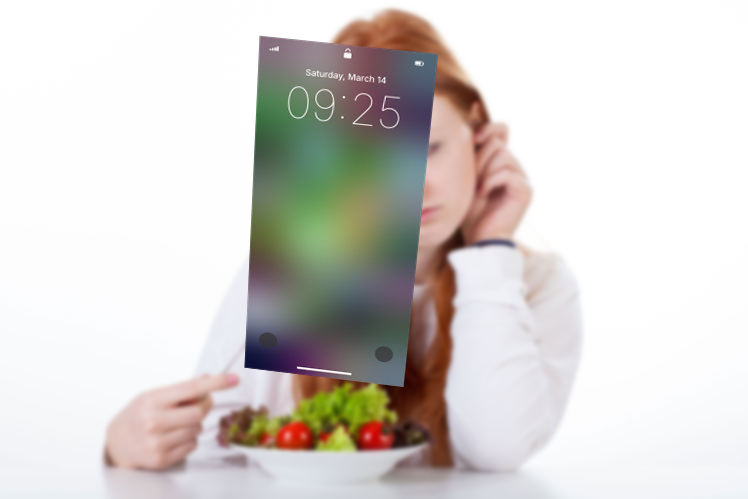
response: 9 h 25 min
